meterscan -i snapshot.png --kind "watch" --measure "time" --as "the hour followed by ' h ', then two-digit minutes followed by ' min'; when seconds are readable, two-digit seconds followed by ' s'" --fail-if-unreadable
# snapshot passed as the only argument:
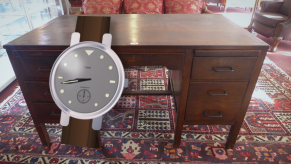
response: 8 h 43 min
